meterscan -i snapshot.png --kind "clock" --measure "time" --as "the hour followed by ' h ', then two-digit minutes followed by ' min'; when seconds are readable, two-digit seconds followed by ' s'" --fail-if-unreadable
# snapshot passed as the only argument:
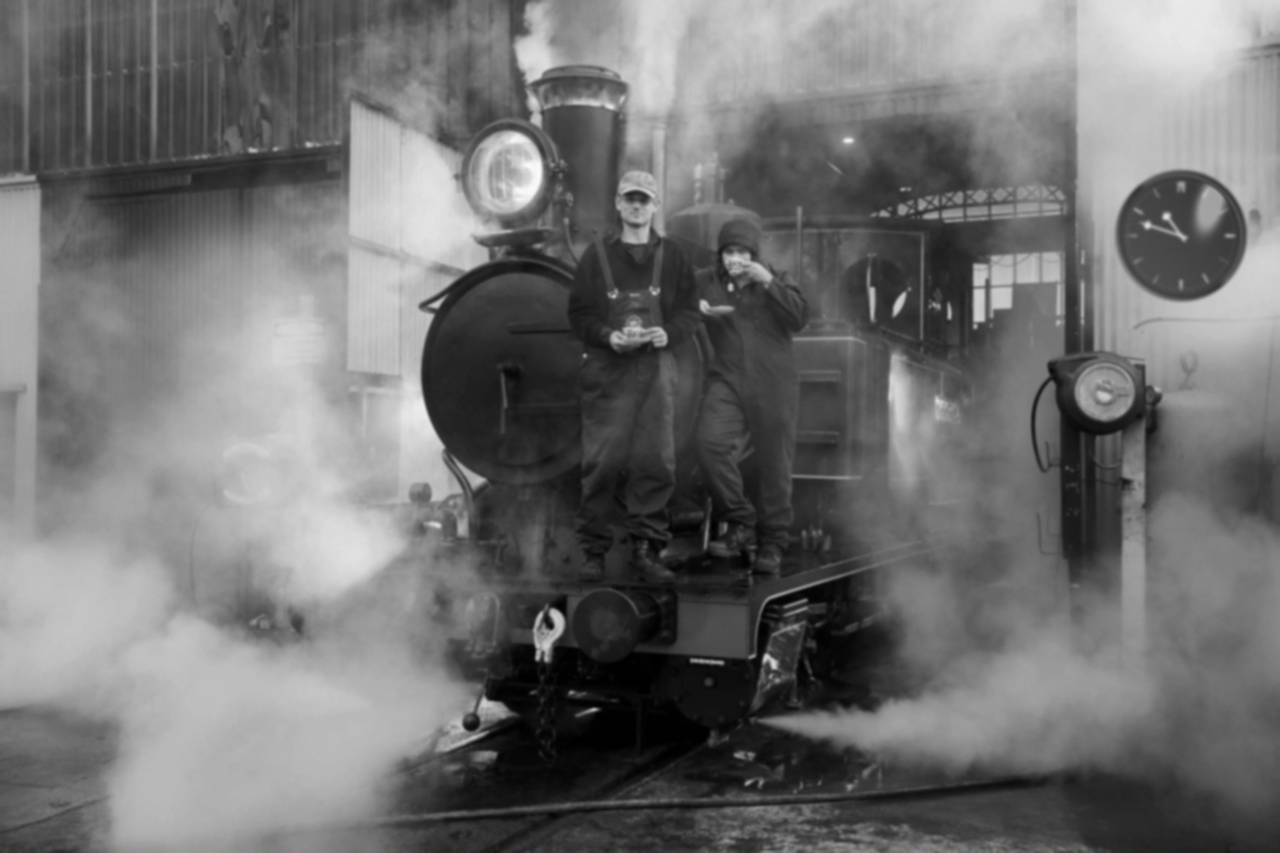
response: 10 h 48 min
